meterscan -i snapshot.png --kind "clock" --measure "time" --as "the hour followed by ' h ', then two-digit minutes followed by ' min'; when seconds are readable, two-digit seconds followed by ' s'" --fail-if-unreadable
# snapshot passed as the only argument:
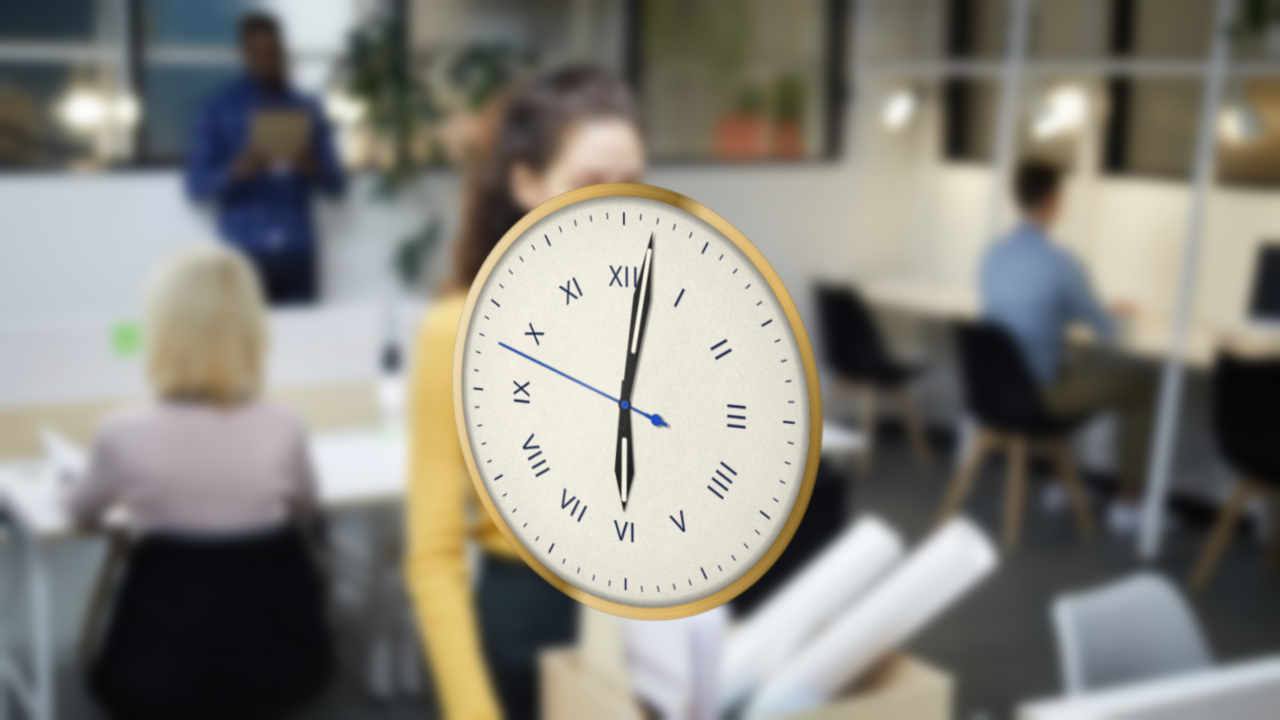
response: 6 h 01 min 48 s
